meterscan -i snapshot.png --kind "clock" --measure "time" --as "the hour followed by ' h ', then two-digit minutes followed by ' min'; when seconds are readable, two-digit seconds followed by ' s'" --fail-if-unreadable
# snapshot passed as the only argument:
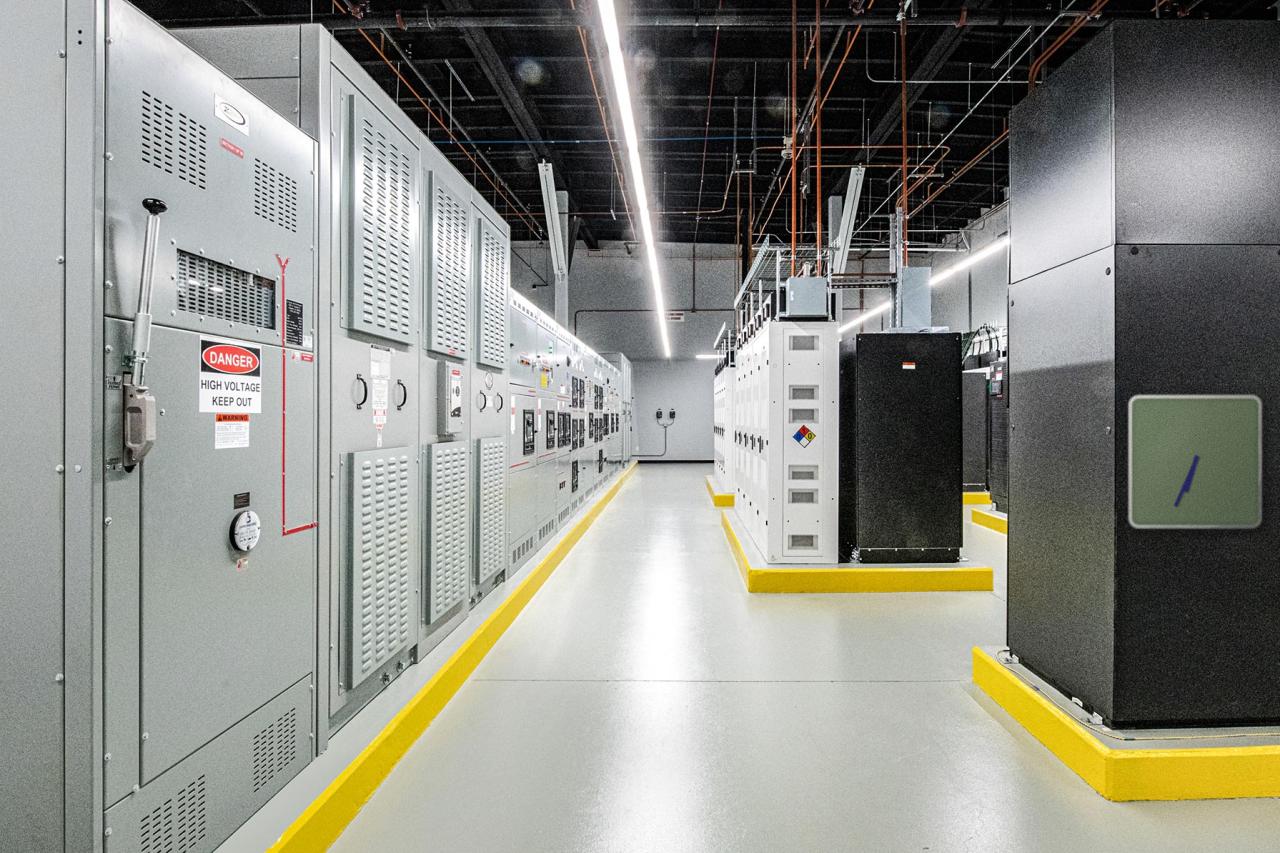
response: 6 h 34 min
